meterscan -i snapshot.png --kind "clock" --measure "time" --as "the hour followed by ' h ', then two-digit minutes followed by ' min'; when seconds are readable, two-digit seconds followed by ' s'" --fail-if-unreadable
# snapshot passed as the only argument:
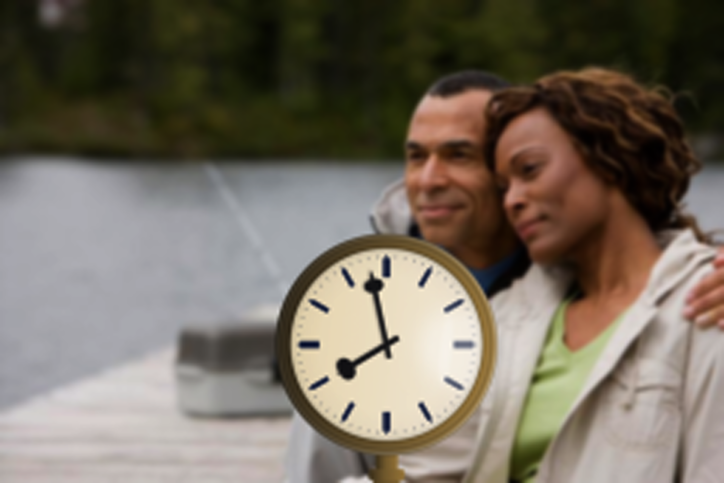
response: 7 h 58 min
